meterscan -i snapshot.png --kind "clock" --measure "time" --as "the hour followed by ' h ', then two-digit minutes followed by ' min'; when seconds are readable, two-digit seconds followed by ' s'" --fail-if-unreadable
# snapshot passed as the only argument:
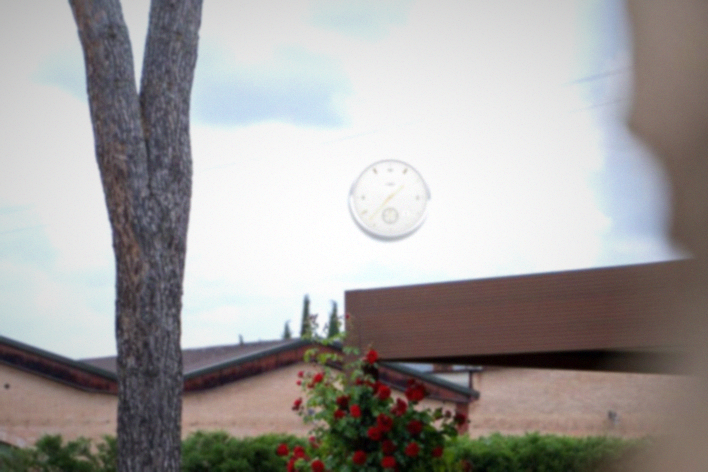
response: 1 h 37 min
